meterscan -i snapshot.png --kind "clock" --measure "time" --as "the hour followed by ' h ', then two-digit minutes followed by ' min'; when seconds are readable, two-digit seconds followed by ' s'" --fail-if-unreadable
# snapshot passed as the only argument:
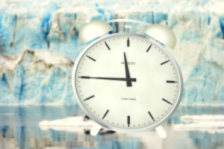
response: 11 h 45 min
